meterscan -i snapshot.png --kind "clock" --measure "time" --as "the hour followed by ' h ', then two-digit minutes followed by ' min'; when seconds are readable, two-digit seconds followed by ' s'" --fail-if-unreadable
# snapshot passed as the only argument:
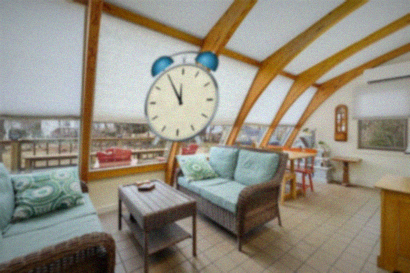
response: 11 h 55 min
